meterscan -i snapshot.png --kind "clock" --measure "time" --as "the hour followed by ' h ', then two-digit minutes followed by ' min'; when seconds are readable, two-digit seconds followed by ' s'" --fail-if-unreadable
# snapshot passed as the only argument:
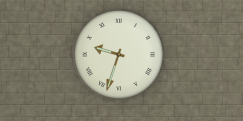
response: 9 h 33 min
